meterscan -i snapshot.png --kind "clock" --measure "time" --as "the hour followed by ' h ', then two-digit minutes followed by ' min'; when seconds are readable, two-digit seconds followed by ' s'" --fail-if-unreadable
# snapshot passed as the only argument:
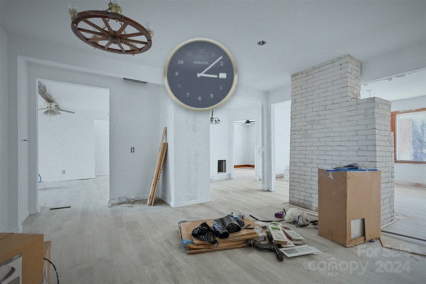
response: 3 h 08 min
